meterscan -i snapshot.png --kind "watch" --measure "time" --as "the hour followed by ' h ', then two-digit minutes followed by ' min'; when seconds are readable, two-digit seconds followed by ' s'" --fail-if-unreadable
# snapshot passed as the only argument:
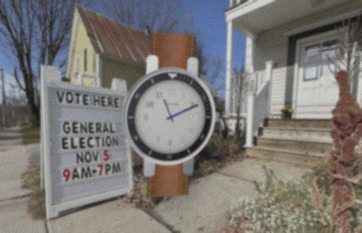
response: 11 h 11 min
